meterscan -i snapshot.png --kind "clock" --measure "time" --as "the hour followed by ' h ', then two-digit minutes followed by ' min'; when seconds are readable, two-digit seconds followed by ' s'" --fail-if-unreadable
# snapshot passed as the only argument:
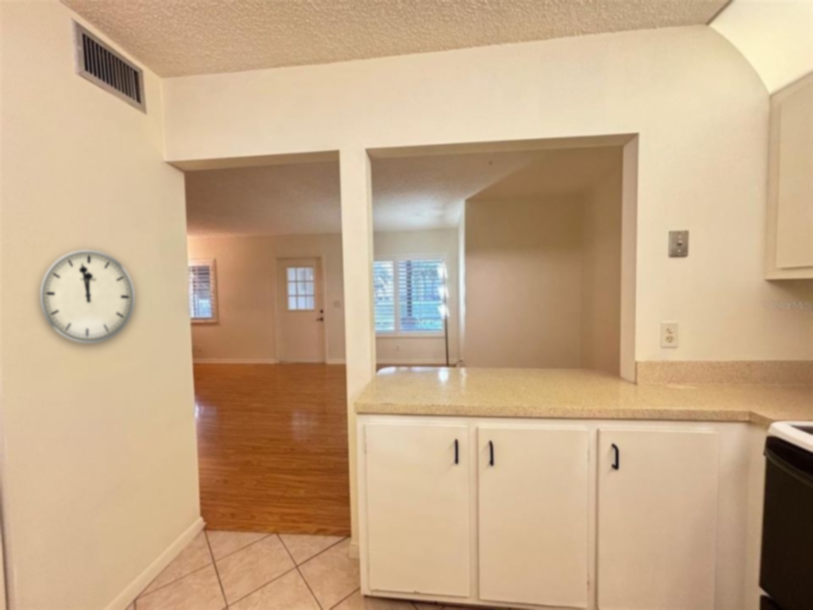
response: 11 h 58 min
